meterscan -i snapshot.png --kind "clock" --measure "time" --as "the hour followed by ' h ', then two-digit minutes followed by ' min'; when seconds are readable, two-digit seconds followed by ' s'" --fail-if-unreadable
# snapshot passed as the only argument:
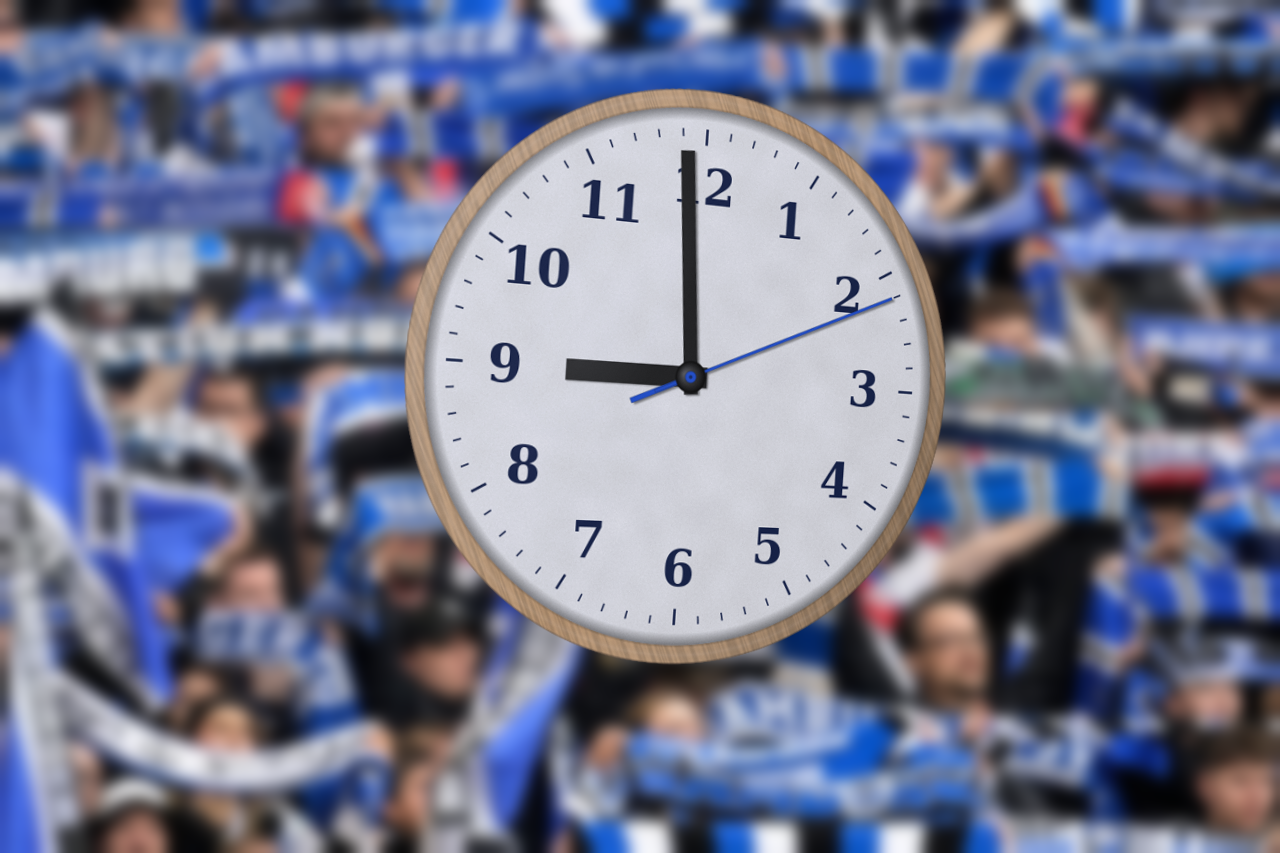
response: 8 h 59 min 11 s
